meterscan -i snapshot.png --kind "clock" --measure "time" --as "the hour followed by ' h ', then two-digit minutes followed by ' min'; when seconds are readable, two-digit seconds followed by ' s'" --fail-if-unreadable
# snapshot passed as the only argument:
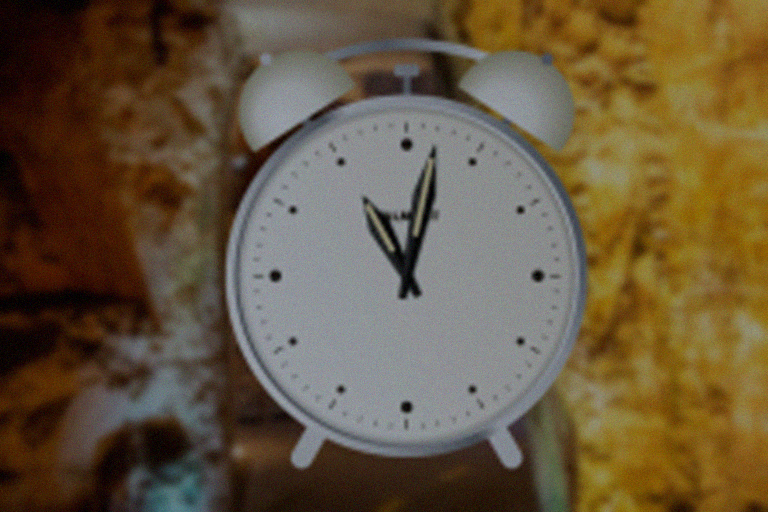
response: 11 h 02 min
